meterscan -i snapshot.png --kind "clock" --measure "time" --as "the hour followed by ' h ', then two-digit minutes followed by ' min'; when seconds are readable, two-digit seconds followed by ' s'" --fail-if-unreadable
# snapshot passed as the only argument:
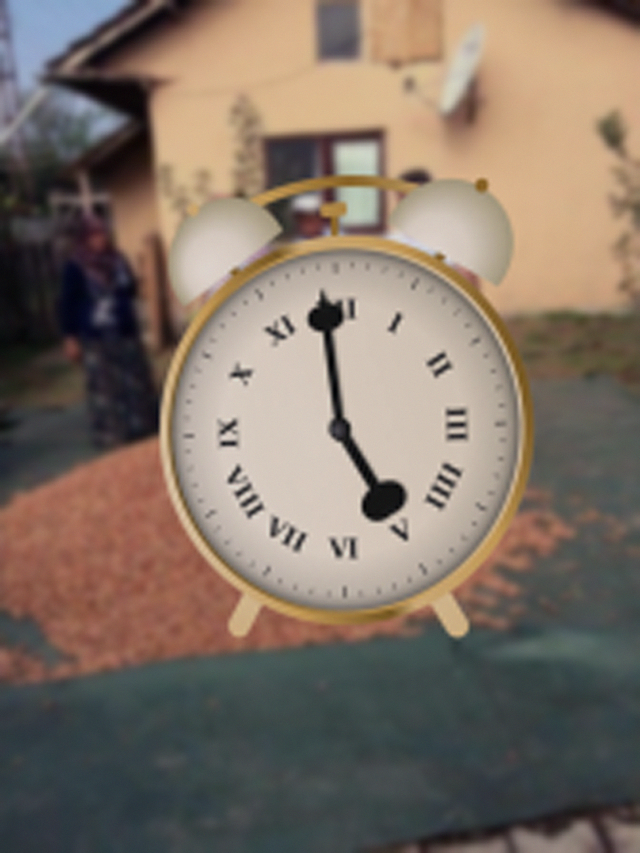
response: 4 h 59 min
